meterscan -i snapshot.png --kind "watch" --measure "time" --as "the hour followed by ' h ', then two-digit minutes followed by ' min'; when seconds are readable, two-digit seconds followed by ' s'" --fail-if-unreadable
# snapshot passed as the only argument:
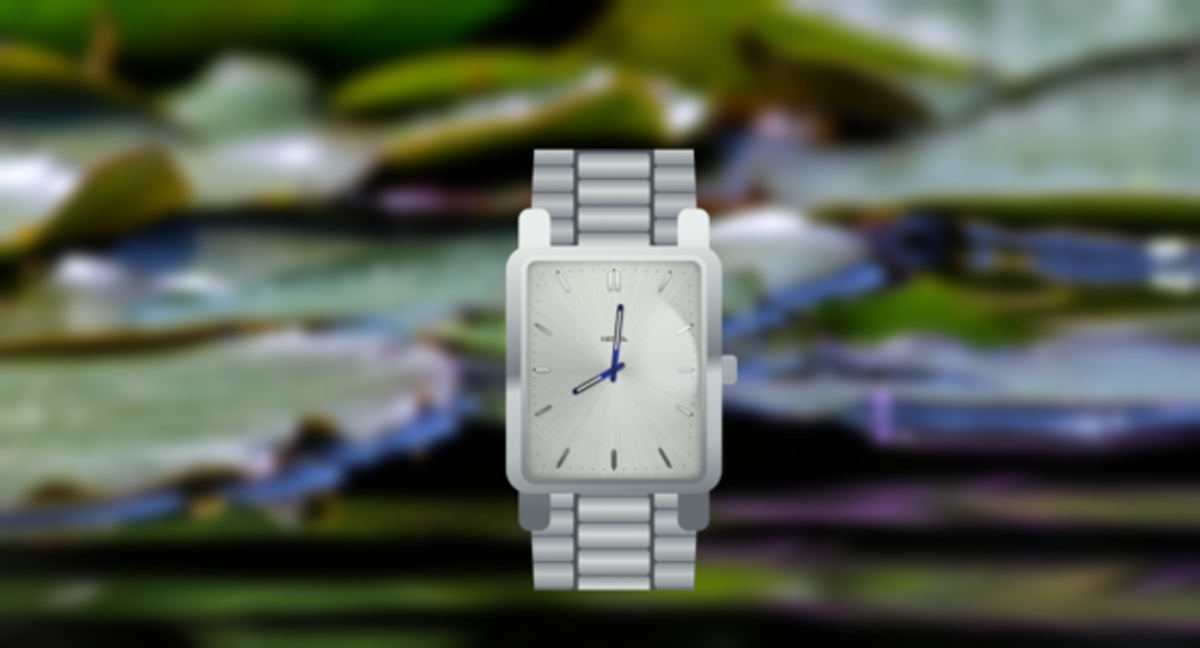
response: 8 h 01 min
